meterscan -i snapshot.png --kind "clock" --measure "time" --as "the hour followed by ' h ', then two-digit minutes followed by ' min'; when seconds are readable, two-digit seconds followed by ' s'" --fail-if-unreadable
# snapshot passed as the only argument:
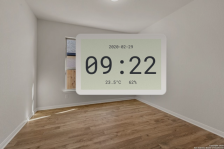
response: 9 h 22 min
